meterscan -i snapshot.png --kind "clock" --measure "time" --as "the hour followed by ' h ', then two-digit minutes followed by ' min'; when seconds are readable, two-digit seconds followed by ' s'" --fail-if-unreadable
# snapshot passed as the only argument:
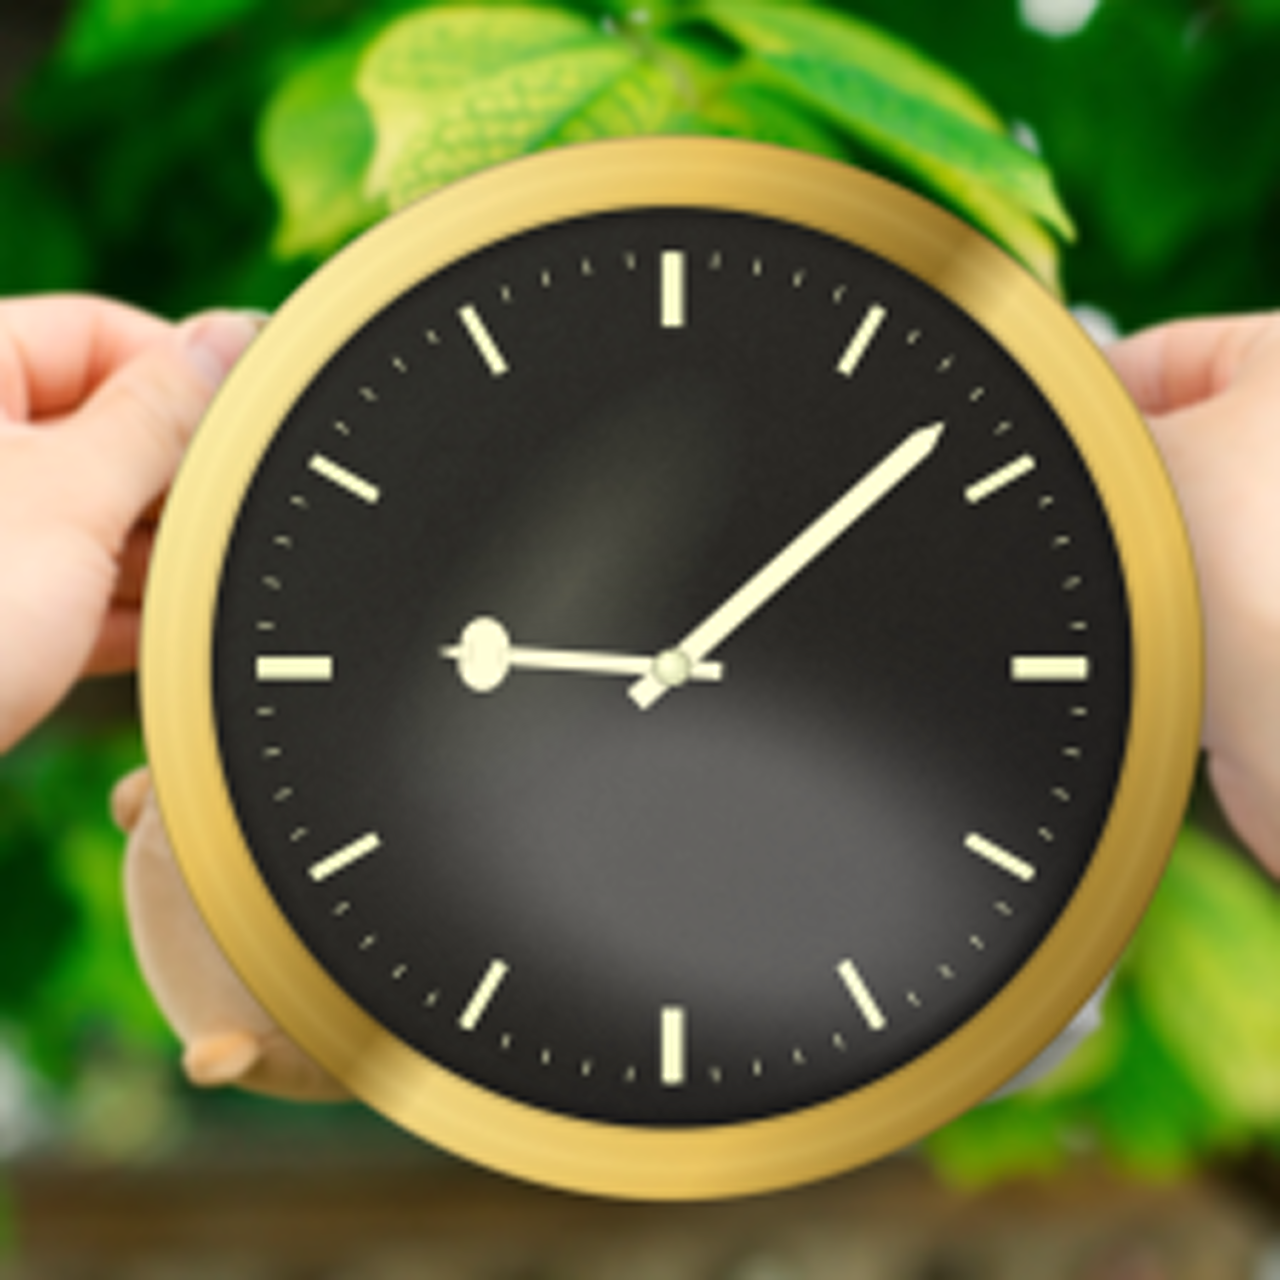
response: 9 h 08 min
